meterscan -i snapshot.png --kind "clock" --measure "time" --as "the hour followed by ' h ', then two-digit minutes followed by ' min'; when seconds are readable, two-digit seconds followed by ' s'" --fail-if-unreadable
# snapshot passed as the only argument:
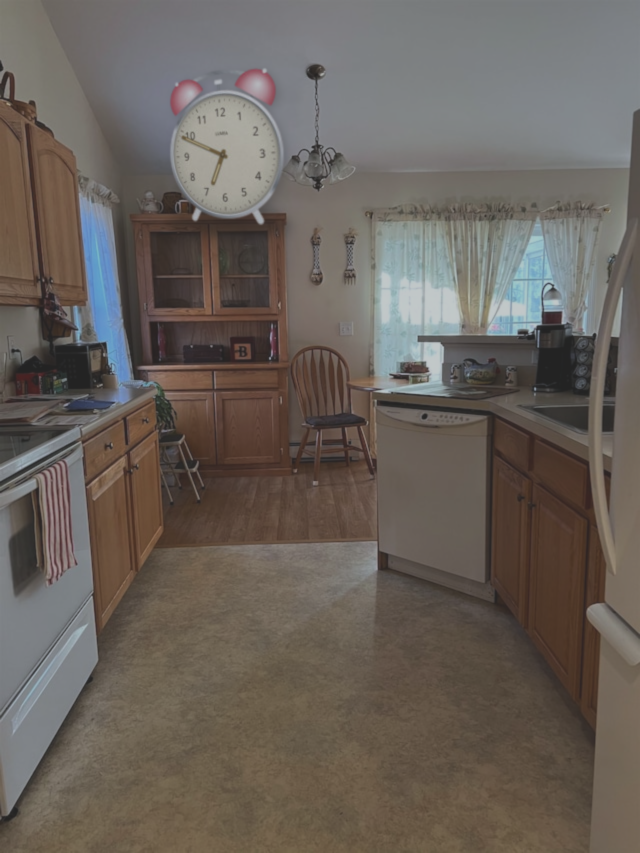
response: 6 h 49 min
